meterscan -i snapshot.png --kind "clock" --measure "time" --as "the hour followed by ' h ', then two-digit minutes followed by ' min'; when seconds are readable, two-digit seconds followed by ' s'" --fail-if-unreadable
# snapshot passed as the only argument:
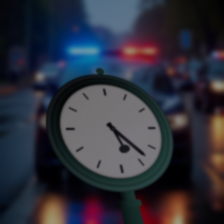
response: 5 h 23 min
